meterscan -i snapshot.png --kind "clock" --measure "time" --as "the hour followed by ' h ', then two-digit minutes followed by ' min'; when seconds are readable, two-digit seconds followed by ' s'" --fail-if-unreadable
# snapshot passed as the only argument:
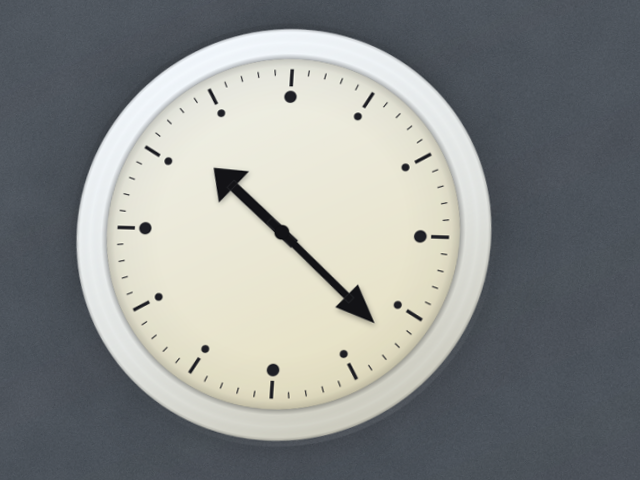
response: 10 h 22 min
